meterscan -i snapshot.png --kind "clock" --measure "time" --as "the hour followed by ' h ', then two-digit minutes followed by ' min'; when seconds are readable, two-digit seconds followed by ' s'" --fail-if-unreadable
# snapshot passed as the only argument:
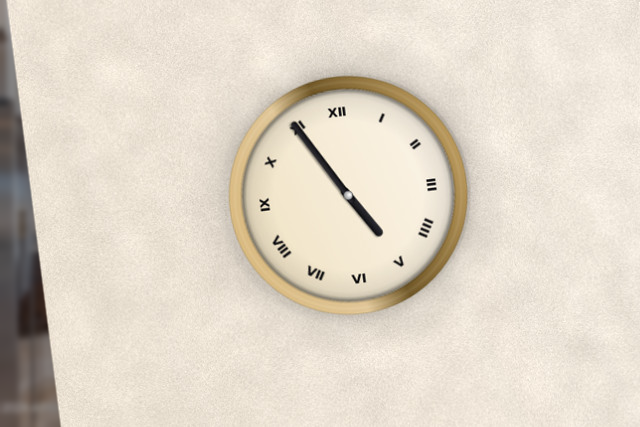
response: 4 h 55 min
